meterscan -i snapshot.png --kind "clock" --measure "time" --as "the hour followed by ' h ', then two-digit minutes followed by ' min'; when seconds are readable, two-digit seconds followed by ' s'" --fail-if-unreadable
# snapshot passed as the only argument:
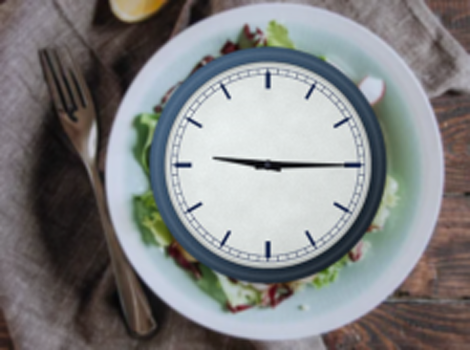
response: 9 h 15 min
